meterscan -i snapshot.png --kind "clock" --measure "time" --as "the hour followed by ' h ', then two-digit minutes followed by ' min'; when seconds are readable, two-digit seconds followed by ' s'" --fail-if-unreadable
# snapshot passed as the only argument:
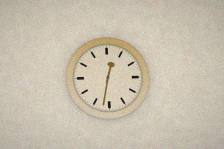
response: 12 h 32 min
